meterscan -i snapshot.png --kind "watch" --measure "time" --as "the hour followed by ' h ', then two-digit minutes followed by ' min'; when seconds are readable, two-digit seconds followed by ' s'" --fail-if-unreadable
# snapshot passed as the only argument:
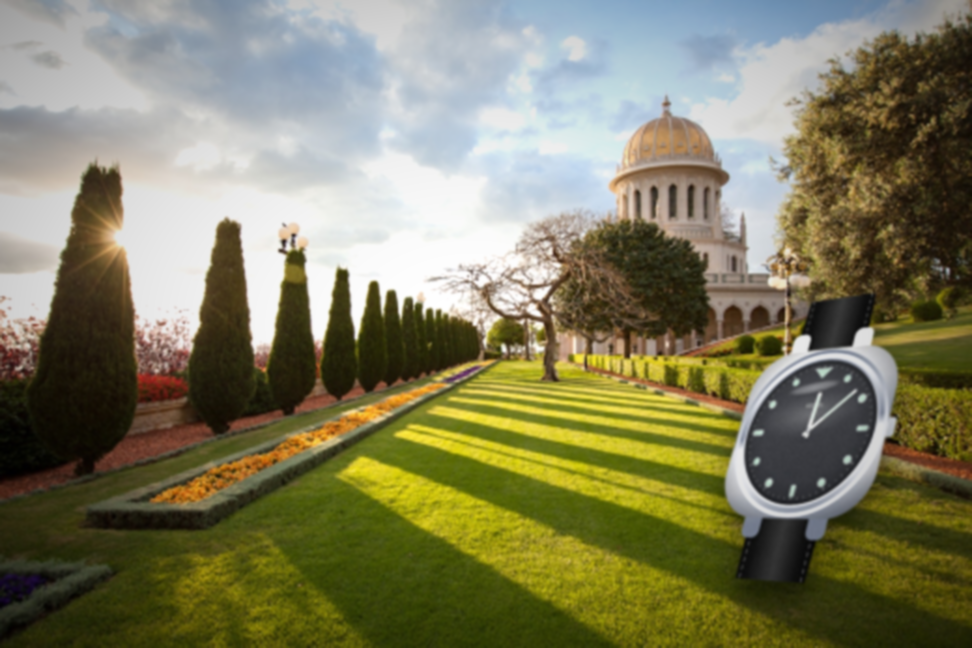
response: 12 h 08 min
